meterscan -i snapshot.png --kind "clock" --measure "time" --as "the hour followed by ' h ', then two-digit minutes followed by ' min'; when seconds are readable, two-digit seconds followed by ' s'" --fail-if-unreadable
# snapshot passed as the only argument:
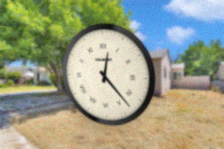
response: 12 h 23 min
